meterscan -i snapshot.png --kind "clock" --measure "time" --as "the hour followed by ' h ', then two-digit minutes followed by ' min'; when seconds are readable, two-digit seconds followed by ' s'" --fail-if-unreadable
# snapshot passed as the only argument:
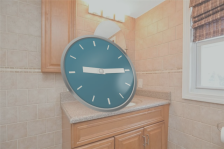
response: 9 h 15 min
